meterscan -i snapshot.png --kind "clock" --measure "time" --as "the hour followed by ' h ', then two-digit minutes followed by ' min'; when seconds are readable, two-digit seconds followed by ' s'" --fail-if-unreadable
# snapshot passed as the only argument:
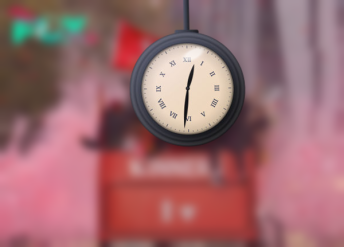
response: 12 h 31 min
